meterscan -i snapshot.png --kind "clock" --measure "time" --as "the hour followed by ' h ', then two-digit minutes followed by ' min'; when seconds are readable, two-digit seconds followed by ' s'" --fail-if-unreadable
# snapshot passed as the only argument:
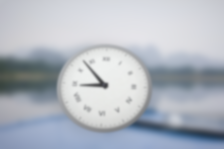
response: 8 h 53 min
